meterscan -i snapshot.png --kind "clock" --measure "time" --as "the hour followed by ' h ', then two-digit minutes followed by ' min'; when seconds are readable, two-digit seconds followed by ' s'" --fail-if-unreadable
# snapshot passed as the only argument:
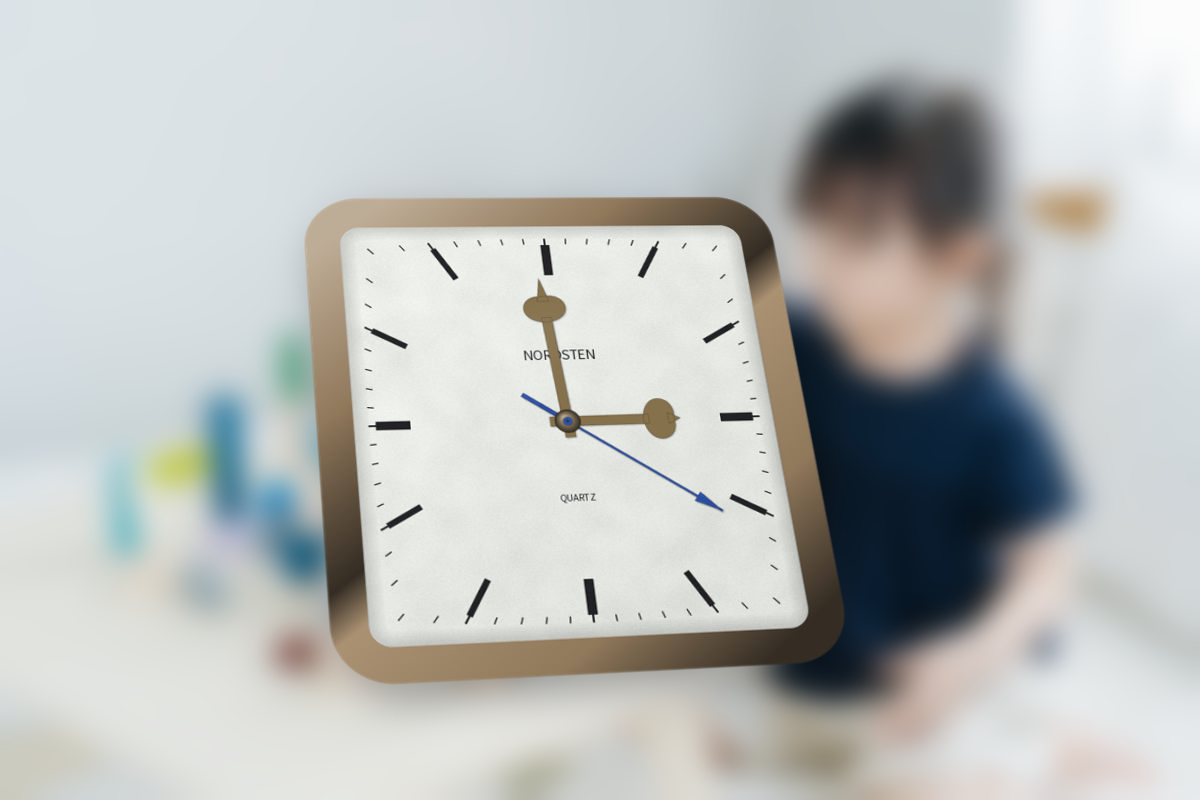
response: 2 h 59 min 21 s
